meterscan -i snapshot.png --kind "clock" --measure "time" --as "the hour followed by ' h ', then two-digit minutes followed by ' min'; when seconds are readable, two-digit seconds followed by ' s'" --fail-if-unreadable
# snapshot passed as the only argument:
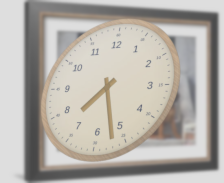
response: 7 h 27 min
